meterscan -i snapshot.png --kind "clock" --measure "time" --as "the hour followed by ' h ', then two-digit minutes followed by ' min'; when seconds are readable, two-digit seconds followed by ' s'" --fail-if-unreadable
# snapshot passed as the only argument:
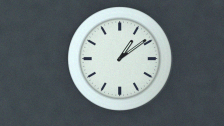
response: 1 h 09 min
